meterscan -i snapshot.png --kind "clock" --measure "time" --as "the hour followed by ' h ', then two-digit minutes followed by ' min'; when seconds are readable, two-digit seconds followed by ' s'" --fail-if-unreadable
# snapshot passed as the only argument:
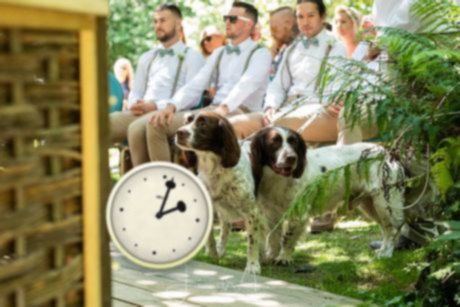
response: 2 h 02 min
